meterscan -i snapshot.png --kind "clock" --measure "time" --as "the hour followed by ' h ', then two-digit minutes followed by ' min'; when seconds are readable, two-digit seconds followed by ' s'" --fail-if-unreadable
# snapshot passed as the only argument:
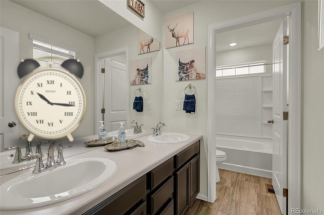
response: 10 h 16 min
